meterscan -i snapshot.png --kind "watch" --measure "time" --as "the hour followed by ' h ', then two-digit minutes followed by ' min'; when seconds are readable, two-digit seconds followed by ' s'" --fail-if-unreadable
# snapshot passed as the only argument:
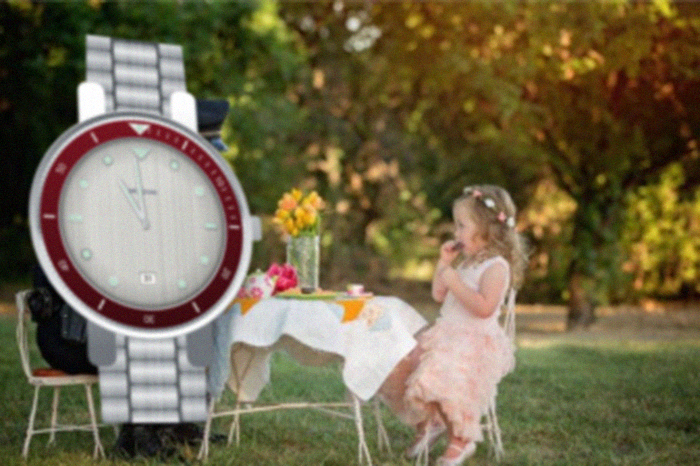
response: 10 h 59 min
